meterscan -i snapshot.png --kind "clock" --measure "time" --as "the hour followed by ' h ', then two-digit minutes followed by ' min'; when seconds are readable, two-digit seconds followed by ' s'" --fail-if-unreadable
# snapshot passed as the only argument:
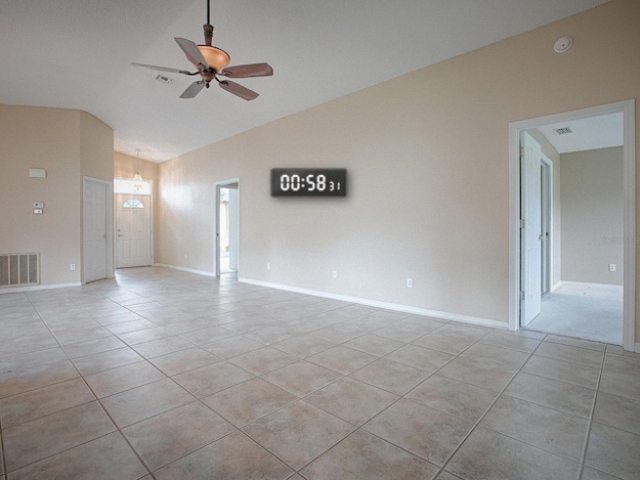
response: 0 h 58 min 31 s
